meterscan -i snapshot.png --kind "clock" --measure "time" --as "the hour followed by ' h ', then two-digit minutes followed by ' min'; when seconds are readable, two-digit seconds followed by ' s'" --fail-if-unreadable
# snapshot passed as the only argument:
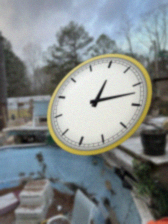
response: 12 h 12 min
